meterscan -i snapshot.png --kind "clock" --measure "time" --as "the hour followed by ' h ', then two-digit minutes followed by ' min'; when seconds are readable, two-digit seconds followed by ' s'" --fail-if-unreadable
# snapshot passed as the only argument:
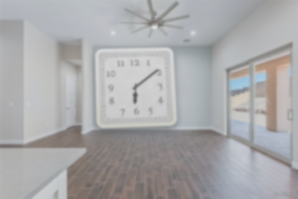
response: 6 h 09 min
